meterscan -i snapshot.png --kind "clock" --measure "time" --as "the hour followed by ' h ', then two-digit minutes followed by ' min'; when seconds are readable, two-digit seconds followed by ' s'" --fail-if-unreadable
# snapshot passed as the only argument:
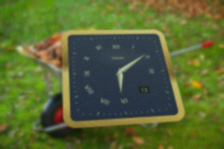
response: 6 h 09 min
